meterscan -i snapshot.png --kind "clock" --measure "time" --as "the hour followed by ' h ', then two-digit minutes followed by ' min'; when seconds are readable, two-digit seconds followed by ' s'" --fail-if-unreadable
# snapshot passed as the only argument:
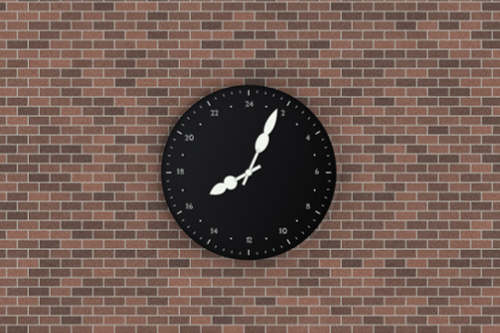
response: 16 h 04 min
